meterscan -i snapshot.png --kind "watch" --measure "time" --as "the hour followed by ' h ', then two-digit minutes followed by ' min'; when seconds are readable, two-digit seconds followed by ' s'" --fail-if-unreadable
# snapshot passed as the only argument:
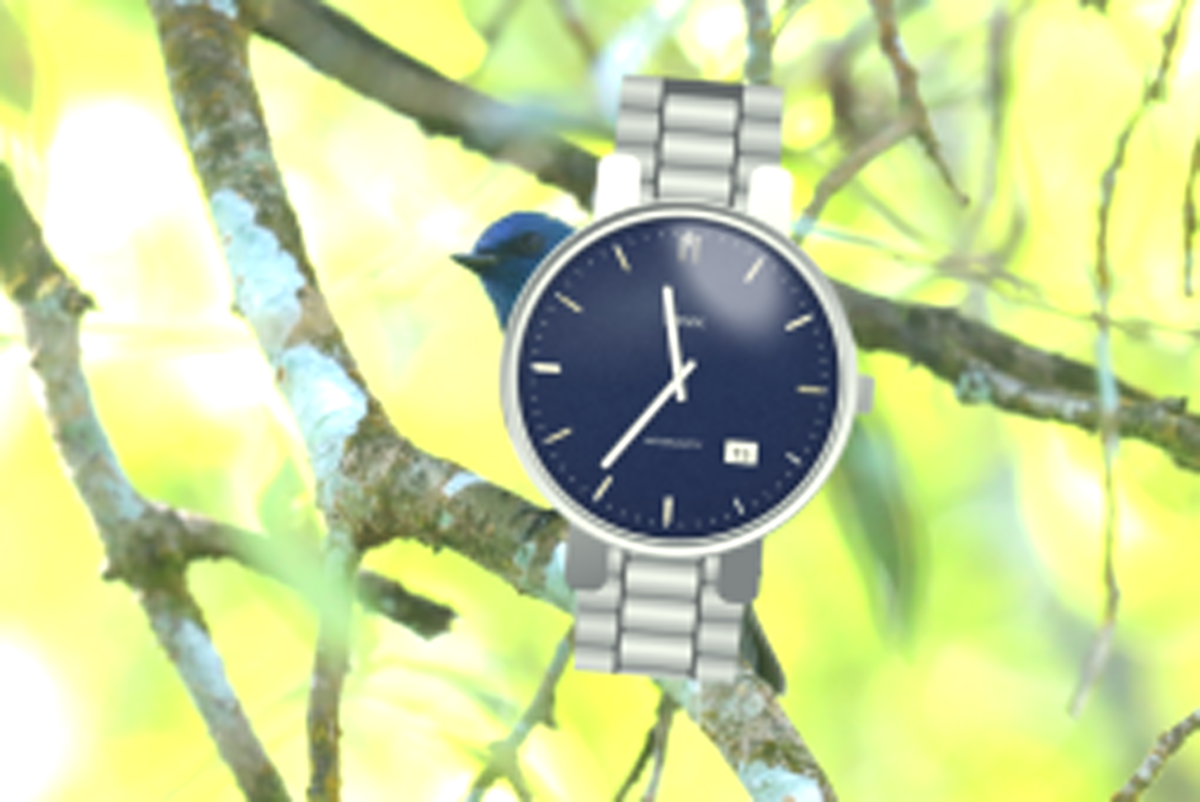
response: 11 h 36 min
